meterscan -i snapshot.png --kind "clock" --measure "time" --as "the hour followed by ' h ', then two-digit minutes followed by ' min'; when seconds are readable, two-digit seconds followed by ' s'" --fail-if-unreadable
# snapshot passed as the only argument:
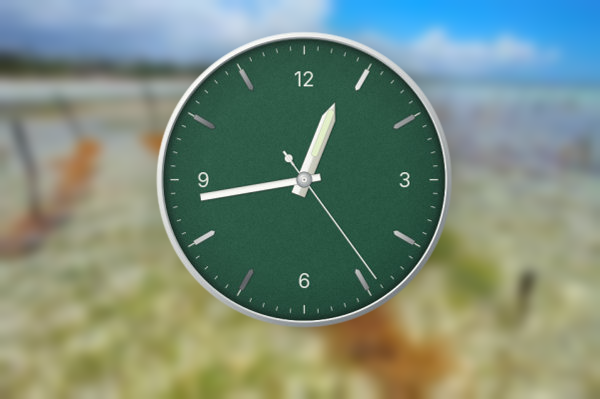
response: 12 h 43 min 24 s
